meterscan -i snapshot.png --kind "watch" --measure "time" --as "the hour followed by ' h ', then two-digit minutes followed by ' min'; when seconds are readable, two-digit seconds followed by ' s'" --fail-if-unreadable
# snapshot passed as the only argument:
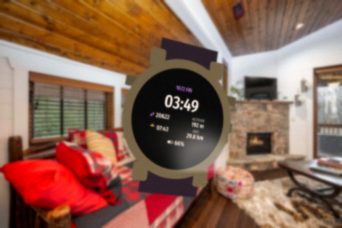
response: 3 h 49 min
